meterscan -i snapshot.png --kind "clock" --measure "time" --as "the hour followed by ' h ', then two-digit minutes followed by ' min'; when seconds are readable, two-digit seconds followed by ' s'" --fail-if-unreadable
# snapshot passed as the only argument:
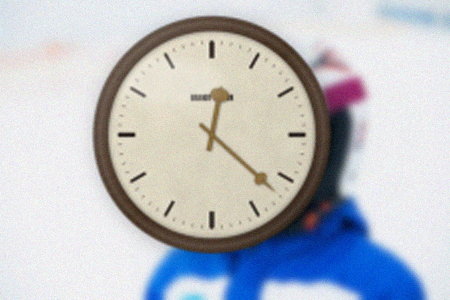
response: 12 h 22 min
